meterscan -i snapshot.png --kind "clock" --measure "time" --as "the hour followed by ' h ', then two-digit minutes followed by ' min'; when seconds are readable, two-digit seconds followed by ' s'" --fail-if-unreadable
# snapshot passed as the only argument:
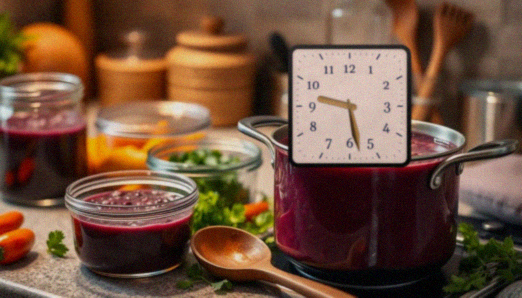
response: 9 h 28 min
